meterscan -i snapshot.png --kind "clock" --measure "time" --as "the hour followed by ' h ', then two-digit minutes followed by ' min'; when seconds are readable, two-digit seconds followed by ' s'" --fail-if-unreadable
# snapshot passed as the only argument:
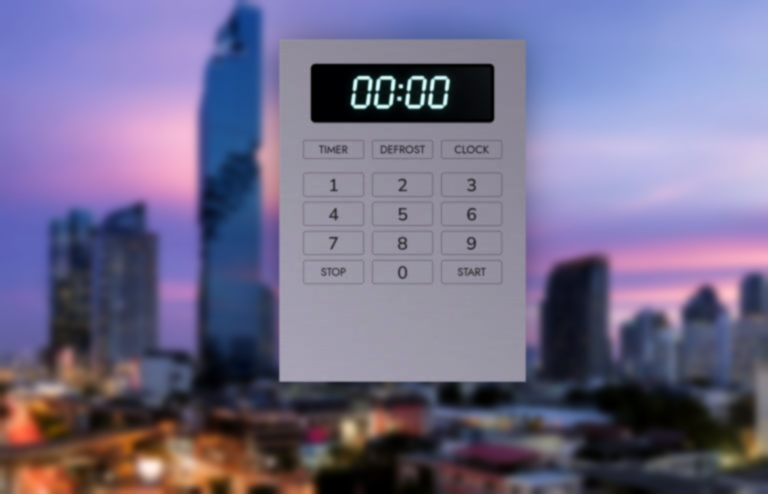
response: 0 h 00 min
